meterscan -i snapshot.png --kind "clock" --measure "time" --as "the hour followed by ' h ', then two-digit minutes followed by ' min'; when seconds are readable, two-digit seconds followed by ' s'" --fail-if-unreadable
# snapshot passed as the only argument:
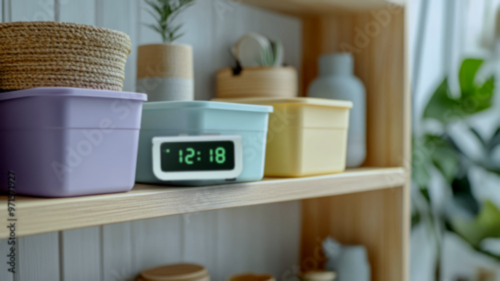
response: 12 h 18 min
